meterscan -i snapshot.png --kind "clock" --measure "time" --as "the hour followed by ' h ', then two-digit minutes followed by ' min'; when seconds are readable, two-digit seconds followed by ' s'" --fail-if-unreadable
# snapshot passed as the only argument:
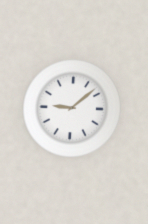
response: 9 h 08 min
